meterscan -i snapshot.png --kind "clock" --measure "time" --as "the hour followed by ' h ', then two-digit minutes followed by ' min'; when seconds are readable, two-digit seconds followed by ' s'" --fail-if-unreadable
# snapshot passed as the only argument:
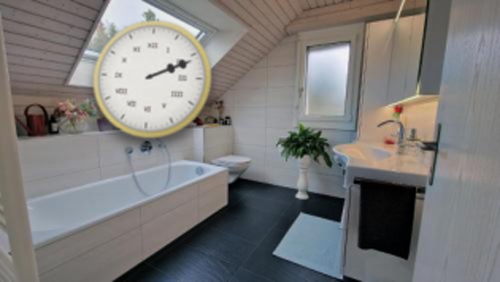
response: 2 h 11 min
